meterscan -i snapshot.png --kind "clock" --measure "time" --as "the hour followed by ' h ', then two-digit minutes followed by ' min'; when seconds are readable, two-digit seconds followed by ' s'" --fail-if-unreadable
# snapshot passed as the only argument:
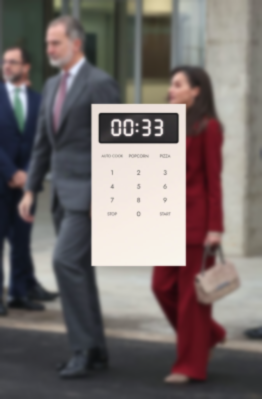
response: 0 h 33 min
